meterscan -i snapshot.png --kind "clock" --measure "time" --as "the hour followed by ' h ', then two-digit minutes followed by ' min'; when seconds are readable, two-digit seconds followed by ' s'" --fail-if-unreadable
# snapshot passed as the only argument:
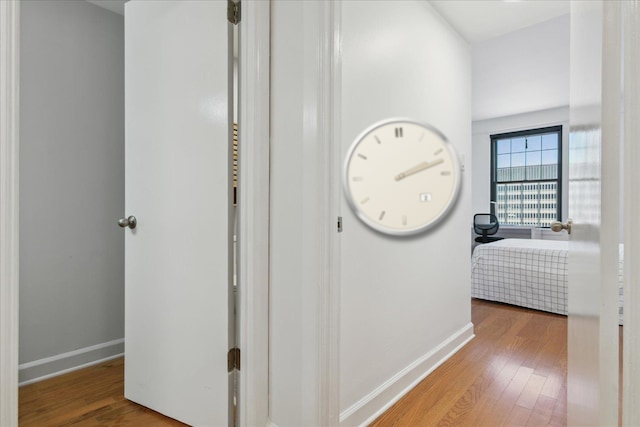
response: 2 h 12 min
